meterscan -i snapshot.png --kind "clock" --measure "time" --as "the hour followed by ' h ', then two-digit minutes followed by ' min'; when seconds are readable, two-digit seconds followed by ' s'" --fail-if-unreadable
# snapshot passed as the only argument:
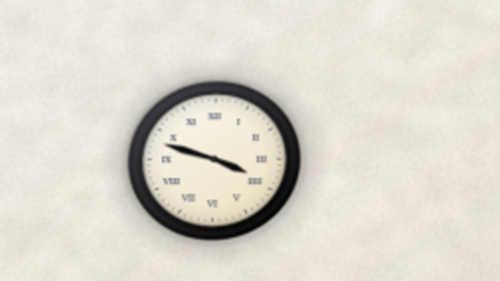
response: 3 h 48 min
